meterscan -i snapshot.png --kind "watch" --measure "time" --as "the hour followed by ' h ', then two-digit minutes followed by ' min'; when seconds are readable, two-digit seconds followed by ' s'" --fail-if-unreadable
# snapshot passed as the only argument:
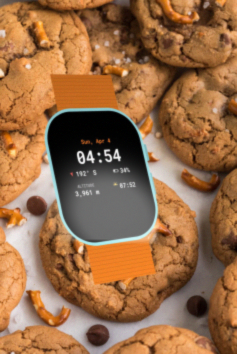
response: 4 h 54 min
